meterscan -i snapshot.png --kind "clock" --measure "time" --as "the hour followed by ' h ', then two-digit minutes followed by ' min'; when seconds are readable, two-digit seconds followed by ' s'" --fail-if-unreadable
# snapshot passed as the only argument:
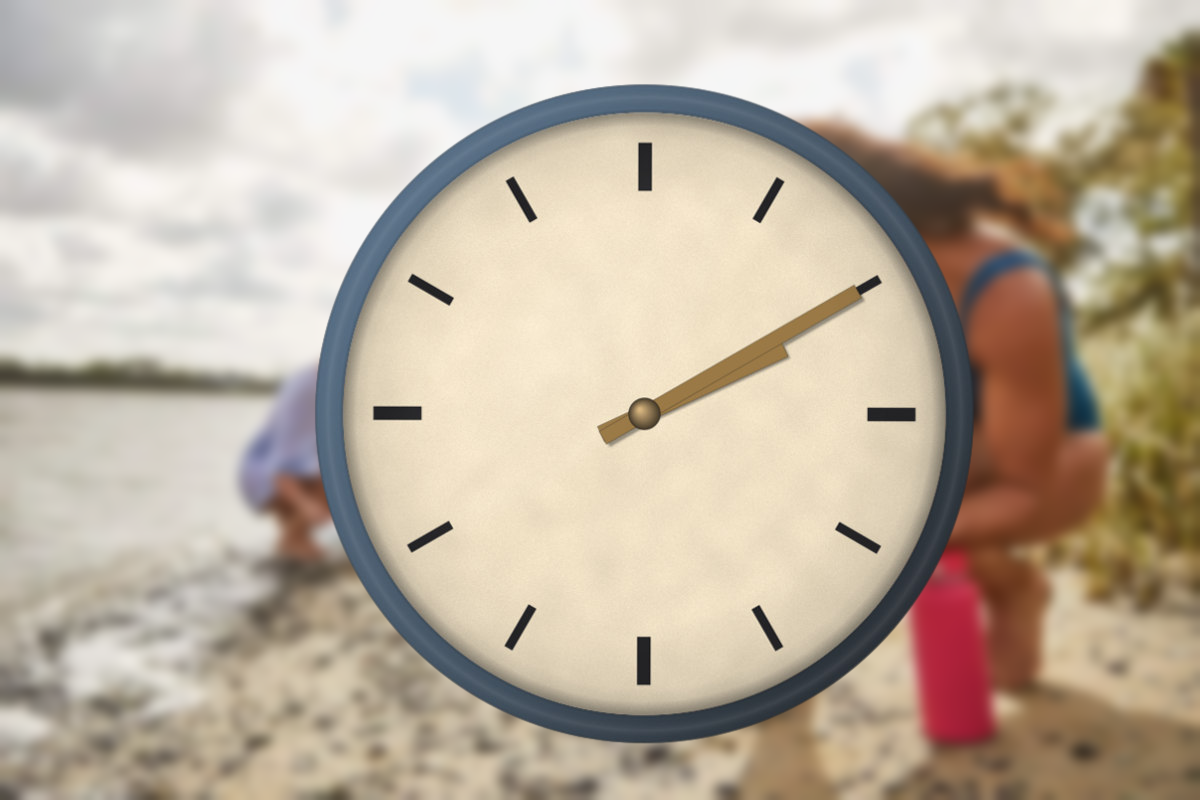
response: 2 h 10 min
